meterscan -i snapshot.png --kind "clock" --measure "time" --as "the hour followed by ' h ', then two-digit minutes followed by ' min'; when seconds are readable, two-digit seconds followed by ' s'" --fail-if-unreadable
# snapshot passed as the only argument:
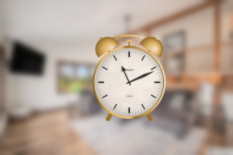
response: 11 h 11 min
